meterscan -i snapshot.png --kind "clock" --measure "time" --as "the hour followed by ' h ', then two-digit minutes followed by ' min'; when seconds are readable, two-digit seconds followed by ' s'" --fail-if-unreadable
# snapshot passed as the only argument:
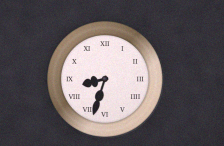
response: 8 h 33 min
